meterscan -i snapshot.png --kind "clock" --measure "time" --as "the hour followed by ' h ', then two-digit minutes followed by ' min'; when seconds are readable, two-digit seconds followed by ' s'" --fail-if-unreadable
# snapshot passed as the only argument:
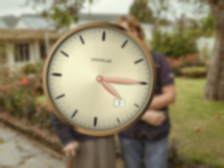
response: 4 h 15 min
